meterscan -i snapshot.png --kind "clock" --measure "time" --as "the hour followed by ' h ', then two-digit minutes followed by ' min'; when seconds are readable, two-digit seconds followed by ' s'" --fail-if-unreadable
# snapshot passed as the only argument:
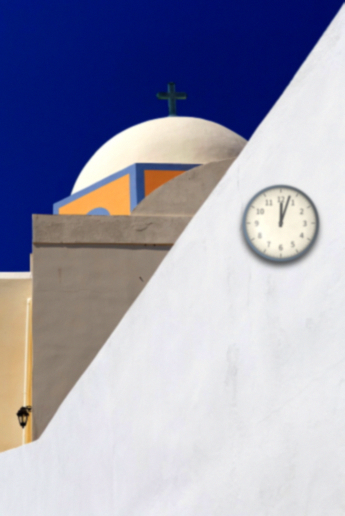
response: 12 h 03 min
